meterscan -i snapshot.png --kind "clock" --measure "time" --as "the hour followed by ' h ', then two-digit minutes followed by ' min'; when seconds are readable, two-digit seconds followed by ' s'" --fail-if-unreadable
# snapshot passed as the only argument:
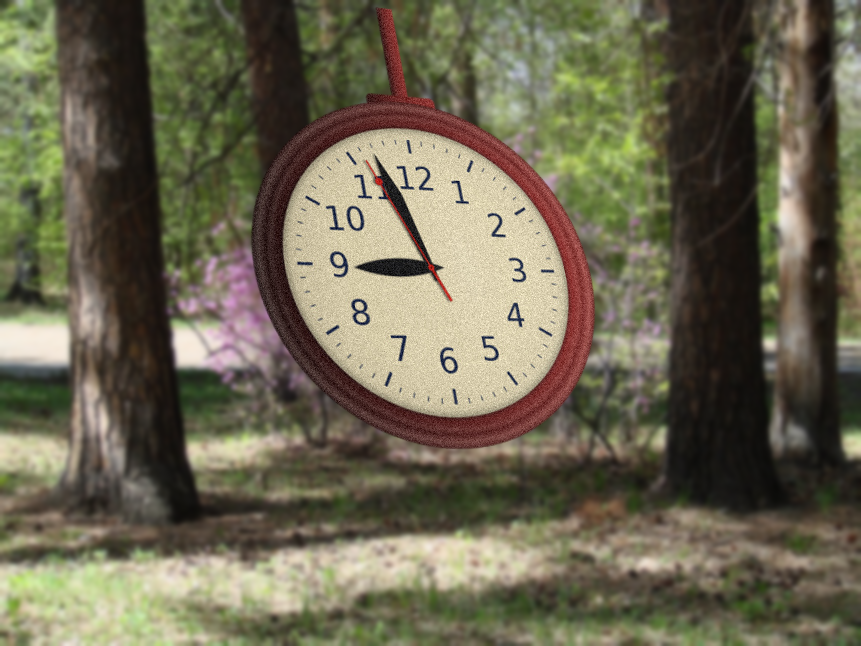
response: 8 h 56 min 56 s
